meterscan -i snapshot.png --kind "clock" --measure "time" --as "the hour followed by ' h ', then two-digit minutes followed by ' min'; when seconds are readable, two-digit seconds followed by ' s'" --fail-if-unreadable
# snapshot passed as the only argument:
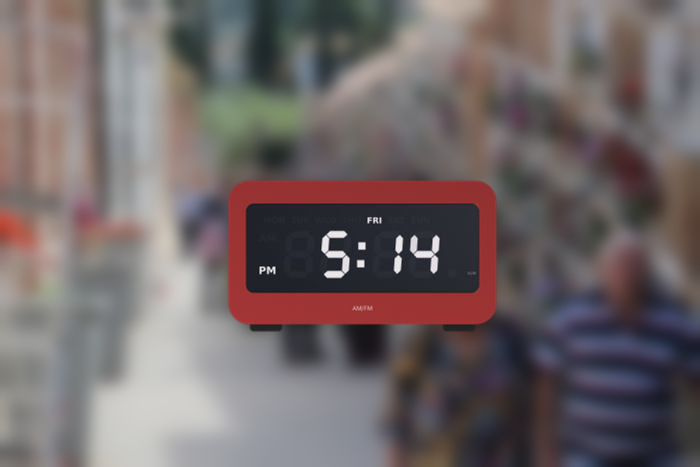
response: 5 h 14 min
